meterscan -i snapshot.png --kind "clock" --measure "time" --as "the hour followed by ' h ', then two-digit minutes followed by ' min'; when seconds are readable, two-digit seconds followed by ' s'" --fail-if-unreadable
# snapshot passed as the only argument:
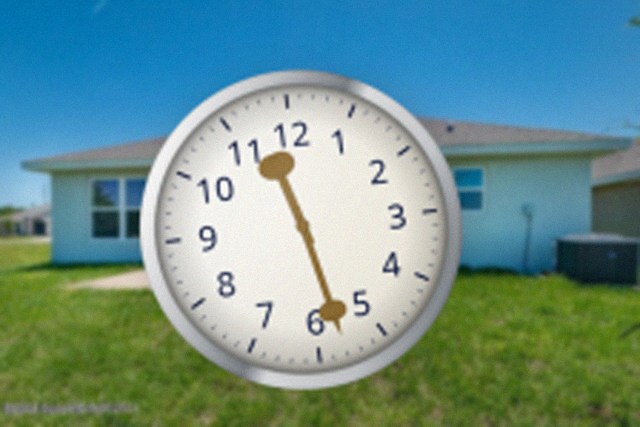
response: 11 h 28 min
